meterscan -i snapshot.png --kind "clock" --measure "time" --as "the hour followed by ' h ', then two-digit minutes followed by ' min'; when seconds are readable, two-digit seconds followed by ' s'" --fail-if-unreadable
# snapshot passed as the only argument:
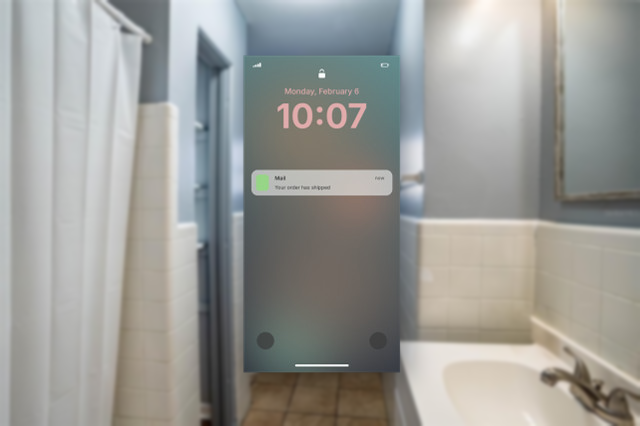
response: 10 h 07 min
